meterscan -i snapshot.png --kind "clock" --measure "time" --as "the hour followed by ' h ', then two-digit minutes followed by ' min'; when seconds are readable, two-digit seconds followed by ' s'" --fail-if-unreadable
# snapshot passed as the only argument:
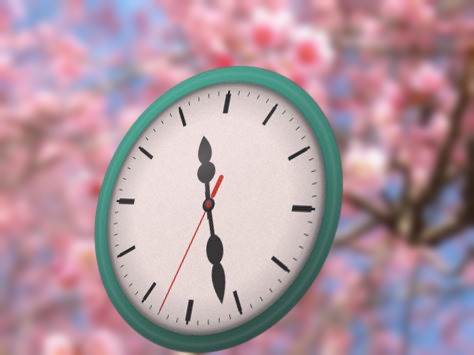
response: 11 h 26 min 33 s
